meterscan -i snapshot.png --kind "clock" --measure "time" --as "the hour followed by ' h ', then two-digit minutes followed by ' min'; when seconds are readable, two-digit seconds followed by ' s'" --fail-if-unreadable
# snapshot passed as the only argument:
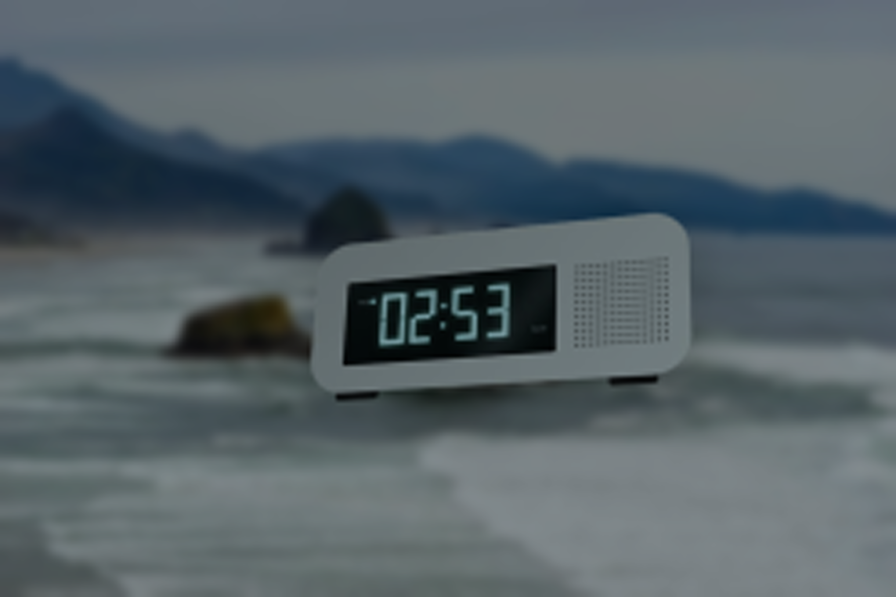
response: 2 h 53 min
